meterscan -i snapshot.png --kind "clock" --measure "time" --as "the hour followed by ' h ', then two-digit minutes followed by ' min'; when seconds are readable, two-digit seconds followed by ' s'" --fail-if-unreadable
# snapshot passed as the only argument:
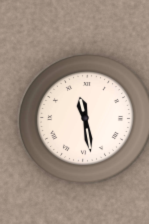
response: 11 h 28 min
